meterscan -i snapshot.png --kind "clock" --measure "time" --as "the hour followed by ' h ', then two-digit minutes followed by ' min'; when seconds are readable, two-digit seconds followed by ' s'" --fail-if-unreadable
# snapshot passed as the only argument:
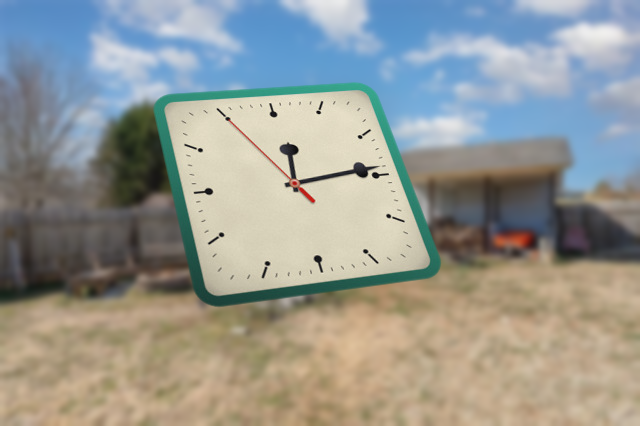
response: 12 h 13 min 55 s
